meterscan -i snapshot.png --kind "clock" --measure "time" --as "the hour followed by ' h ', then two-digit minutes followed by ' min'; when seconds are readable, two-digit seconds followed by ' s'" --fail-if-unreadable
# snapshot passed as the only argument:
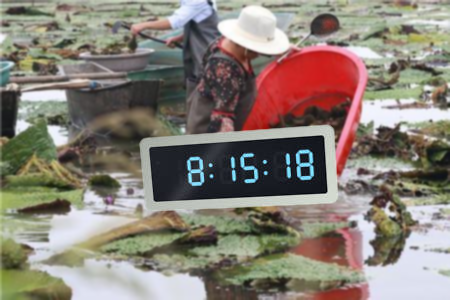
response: 8 h 15 min 18 s
